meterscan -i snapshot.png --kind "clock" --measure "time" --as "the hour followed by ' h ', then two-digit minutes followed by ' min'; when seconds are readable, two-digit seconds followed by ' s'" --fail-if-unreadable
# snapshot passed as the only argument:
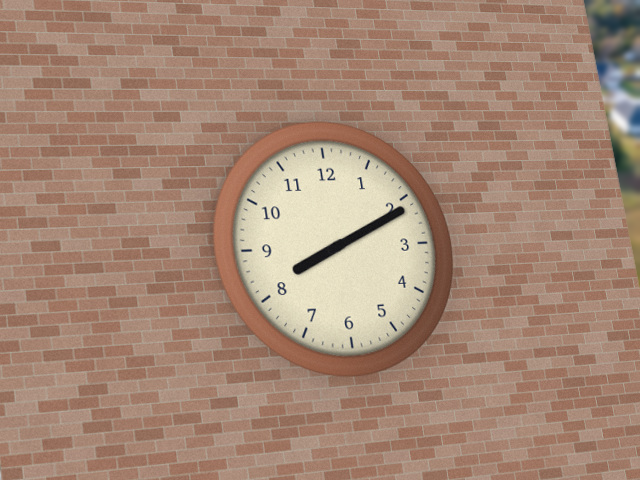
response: 8 h 11 min
